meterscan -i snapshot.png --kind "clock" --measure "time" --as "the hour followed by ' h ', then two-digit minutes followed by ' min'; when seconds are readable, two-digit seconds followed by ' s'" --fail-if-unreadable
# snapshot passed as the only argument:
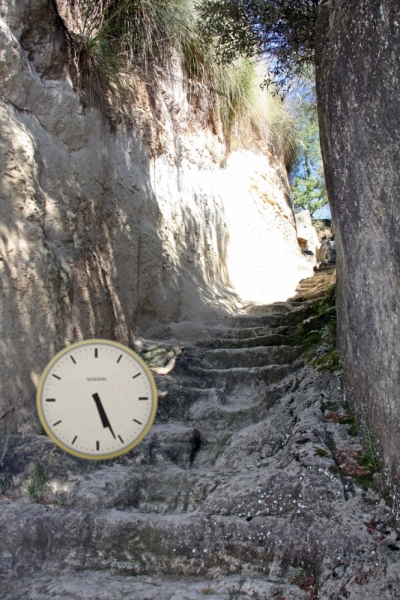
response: 5 h 26 min
